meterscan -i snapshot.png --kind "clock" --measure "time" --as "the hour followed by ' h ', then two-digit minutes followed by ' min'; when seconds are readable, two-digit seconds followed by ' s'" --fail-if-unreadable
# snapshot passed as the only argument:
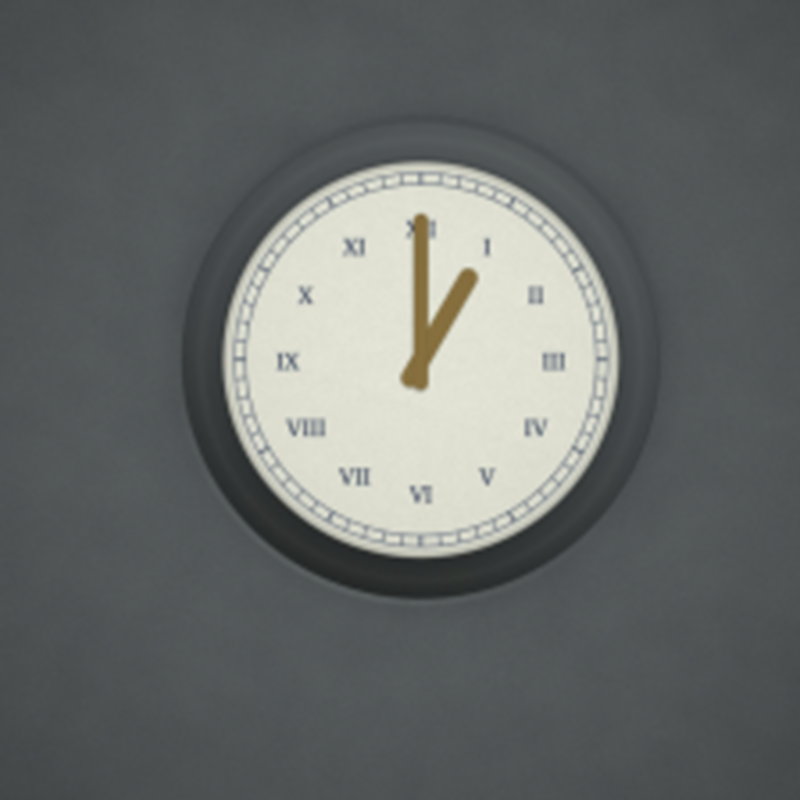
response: 1 h 00 min
